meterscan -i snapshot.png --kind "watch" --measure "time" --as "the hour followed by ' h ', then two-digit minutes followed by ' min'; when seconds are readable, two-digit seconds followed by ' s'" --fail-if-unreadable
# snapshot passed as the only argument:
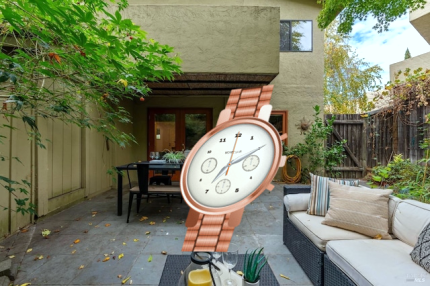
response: 7 h 10 min
